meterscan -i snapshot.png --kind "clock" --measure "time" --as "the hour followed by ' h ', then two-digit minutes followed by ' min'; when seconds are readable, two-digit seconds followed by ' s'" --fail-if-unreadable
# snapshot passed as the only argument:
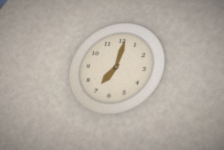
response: 7 h 01 min
